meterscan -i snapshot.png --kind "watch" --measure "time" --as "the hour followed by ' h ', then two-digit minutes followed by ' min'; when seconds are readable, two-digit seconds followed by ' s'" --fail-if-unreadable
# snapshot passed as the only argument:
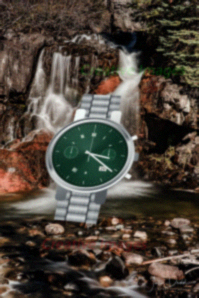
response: 3 h 21 min
